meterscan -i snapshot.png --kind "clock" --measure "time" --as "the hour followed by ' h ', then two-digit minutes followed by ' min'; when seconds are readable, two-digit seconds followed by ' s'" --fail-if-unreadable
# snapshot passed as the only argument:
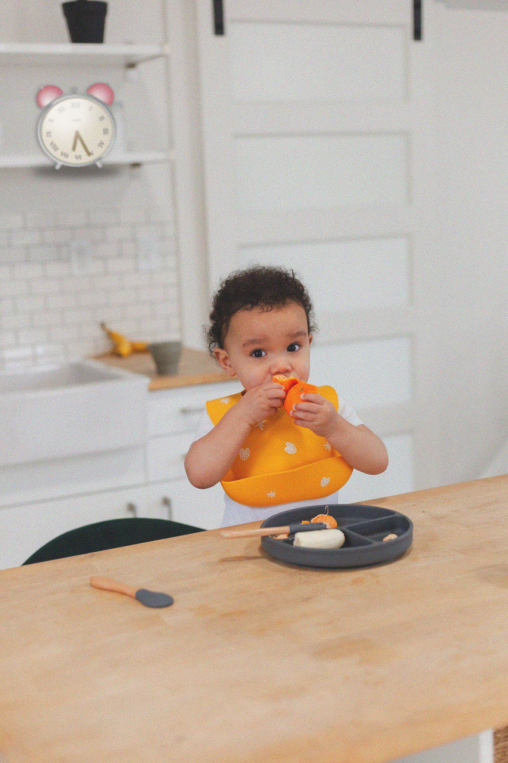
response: 6 h 26 min
